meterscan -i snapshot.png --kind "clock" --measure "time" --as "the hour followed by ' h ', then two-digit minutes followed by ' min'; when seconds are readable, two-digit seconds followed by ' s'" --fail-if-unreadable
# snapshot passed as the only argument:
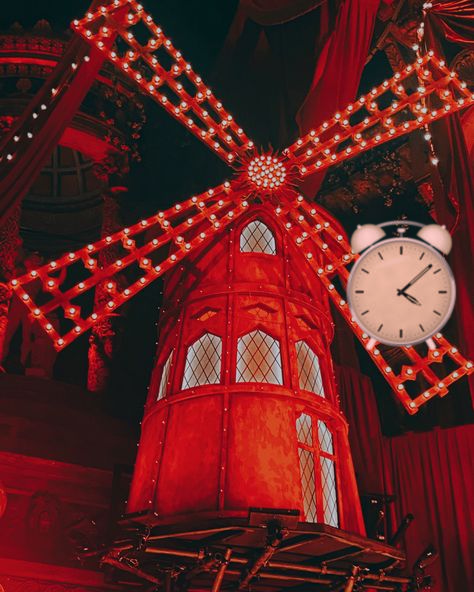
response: 4 h 08 min
